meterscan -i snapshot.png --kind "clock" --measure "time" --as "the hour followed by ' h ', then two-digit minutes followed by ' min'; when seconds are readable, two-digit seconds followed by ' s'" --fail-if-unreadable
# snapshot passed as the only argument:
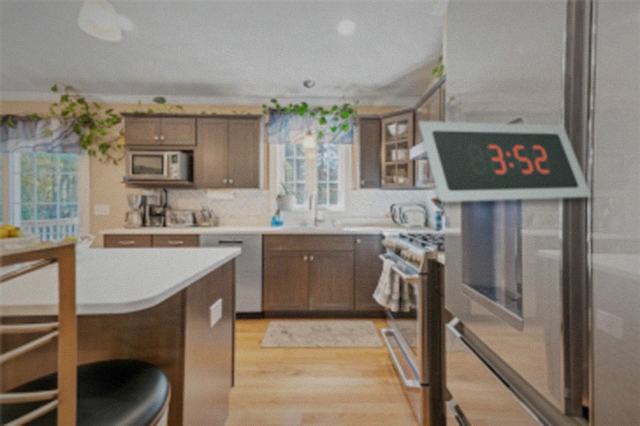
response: 3 h 52 min
